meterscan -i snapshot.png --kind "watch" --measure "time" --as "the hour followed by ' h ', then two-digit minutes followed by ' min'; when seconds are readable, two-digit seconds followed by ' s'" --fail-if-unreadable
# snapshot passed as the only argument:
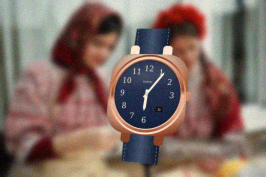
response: 6 h 06 min
